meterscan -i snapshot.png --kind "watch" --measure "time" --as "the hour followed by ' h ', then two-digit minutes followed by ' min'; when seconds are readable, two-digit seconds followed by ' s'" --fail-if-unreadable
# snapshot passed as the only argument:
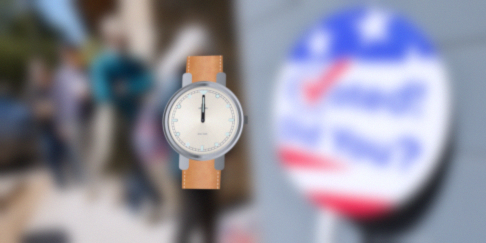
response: 12 h 00 min
